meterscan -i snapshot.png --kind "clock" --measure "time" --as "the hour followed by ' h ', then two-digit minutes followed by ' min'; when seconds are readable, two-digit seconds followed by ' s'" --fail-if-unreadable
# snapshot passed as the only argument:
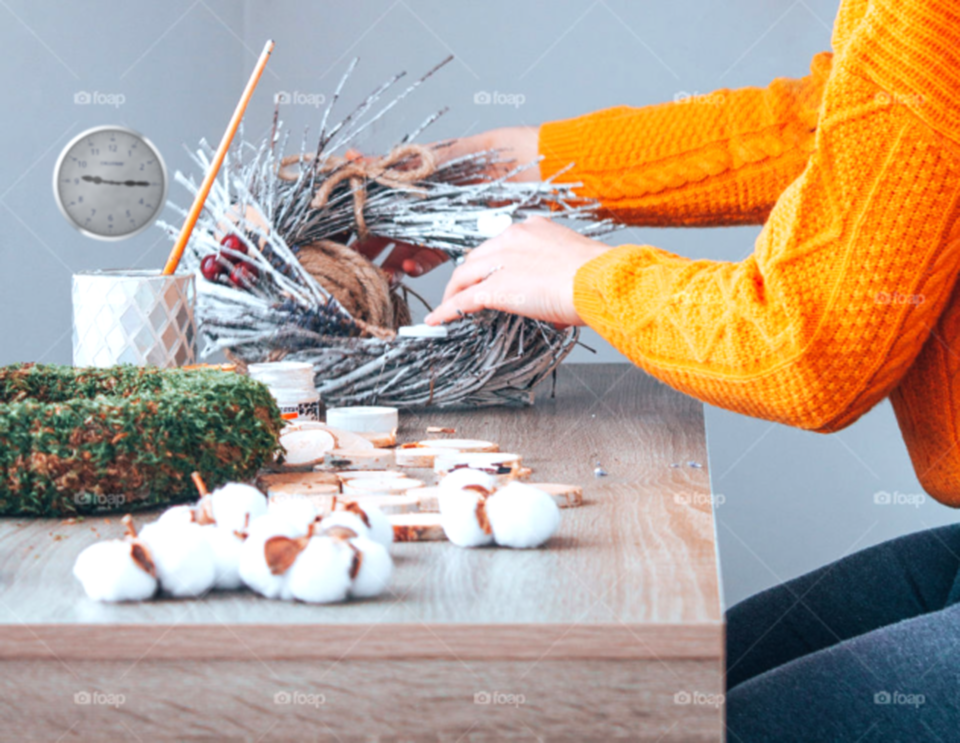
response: 9 h 15 min
